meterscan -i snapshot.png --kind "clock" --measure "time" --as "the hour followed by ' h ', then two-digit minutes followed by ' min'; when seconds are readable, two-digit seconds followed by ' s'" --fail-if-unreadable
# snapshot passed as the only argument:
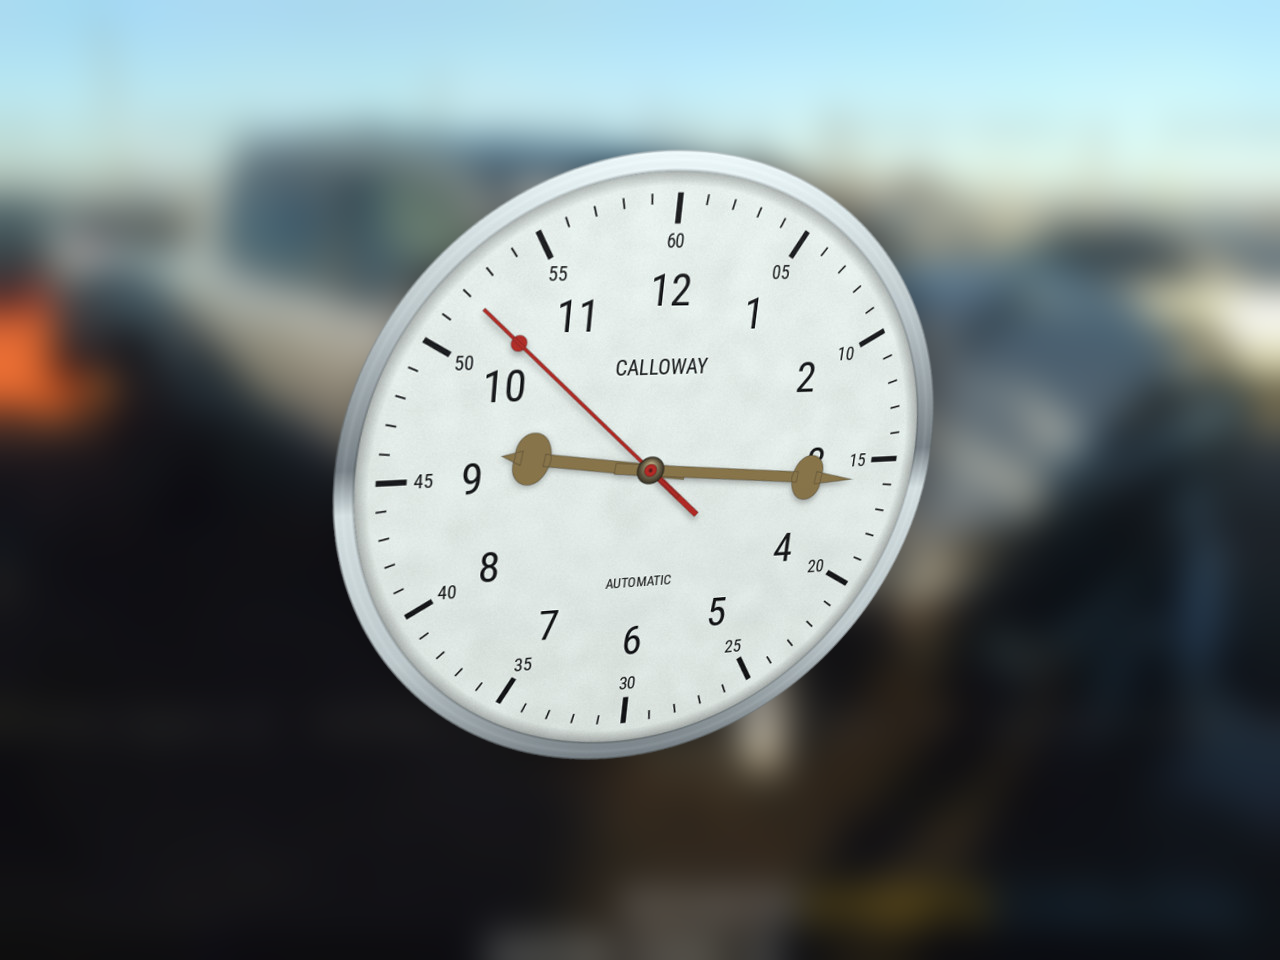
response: 9 h 15 min 52 s
